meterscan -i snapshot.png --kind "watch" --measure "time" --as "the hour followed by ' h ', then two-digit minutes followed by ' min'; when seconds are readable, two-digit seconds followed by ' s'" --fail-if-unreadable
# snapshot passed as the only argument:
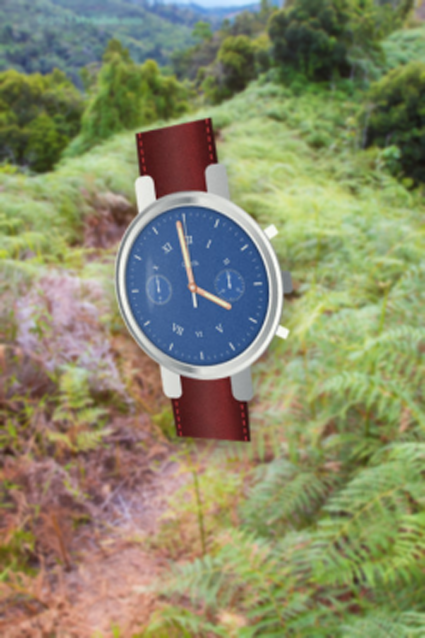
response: 3 h 59 min
